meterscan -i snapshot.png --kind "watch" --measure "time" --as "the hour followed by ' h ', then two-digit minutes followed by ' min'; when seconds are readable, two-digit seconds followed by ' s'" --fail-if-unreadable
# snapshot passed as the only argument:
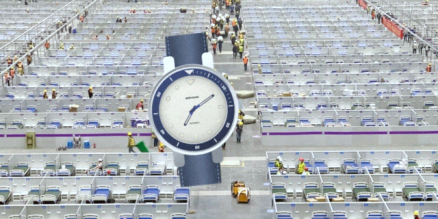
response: 7 h 10 min
